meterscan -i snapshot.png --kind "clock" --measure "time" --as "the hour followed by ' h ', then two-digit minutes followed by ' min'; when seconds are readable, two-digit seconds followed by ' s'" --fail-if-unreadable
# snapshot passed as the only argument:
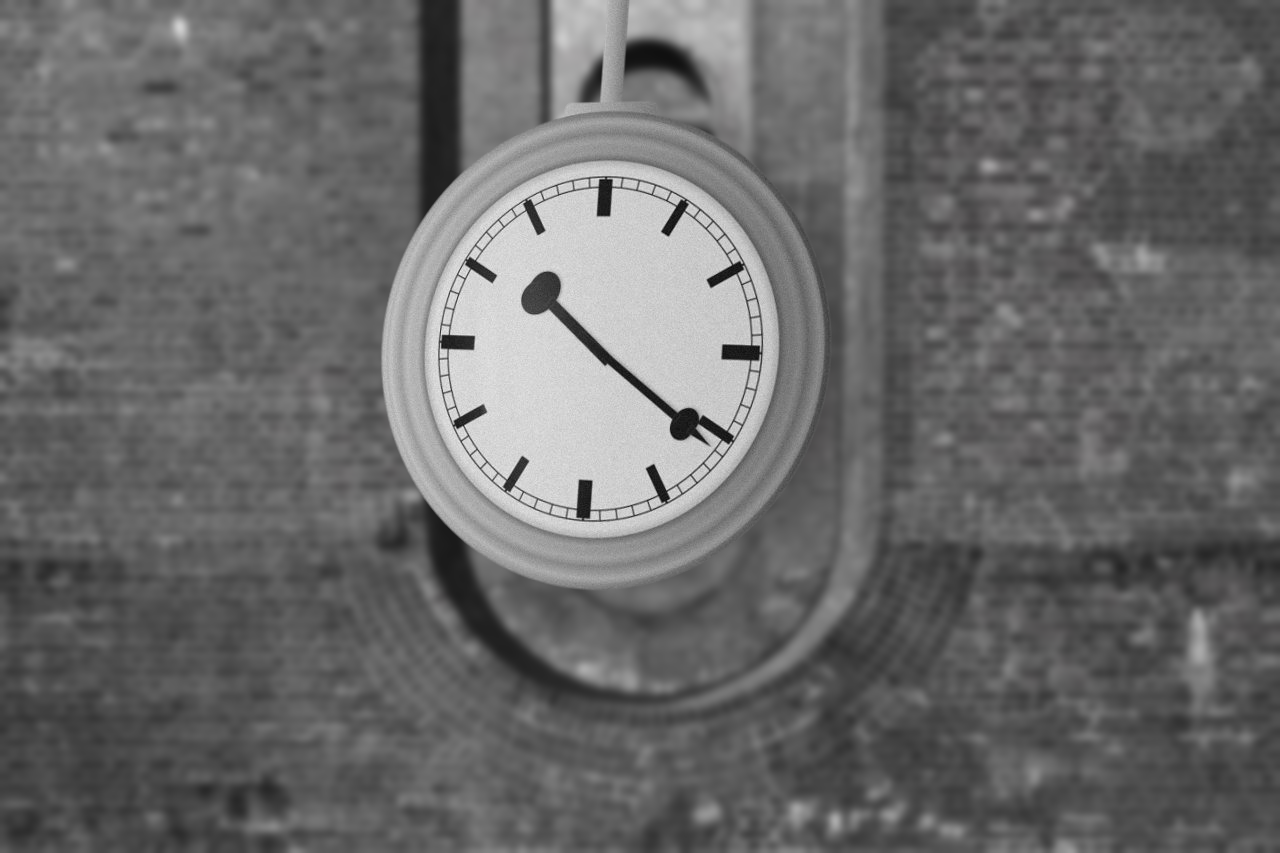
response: 10 h 21 min
